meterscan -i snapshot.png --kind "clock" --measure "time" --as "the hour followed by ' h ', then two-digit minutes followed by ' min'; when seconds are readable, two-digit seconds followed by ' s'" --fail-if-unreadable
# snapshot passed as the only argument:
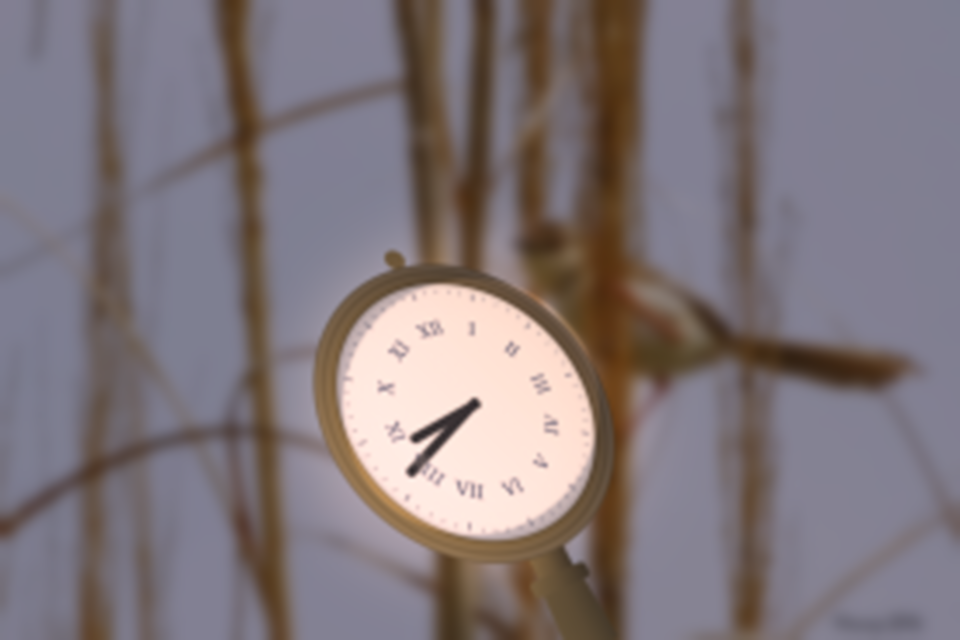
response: 8 h 41 min
